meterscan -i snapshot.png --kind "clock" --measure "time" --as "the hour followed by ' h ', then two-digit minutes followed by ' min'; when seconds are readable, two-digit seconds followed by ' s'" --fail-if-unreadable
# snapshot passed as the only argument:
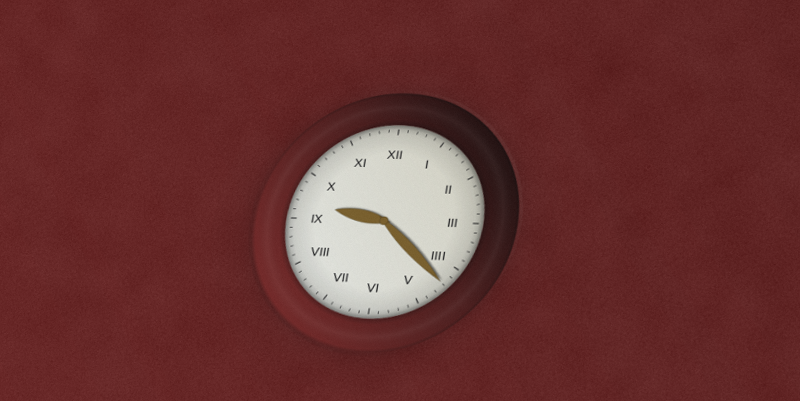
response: 9 h 22 min
